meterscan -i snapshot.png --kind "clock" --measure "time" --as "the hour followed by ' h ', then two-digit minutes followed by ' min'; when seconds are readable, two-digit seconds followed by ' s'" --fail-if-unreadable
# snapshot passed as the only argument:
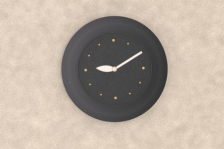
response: 9 h 10 min
